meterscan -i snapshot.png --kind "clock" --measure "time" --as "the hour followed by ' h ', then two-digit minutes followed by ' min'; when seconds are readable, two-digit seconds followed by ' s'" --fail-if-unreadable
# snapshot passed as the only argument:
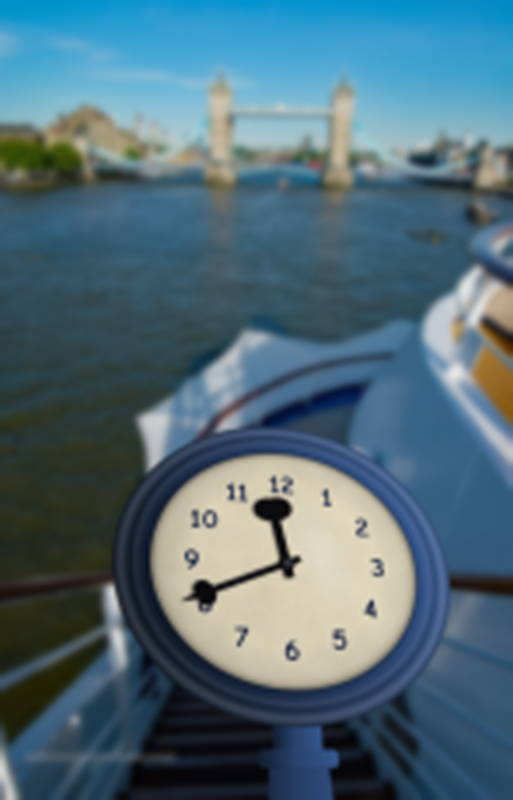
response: 11 h 41 min
